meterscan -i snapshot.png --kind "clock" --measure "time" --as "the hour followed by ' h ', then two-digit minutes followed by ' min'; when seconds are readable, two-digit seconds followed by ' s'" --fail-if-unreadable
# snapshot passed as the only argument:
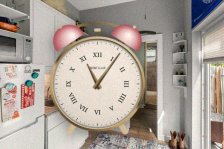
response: 11 h 06 min
